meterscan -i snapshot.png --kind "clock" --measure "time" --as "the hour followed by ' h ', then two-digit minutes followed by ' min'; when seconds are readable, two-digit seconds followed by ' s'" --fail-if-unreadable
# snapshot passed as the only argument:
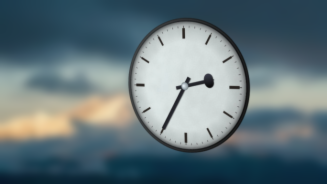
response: 2 h 35 min
